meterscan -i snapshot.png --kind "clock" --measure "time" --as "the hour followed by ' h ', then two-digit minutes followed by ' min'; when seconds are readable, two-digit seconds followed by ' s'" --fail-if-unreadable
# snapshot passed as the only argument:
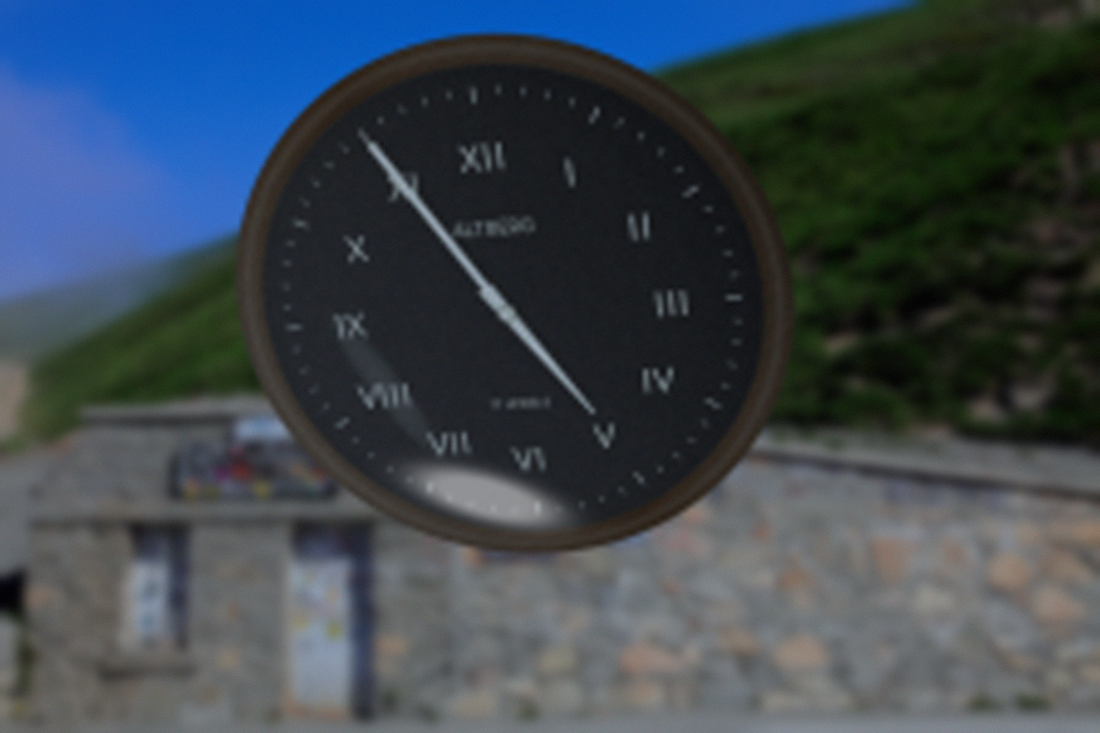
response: 4 h 55 min
